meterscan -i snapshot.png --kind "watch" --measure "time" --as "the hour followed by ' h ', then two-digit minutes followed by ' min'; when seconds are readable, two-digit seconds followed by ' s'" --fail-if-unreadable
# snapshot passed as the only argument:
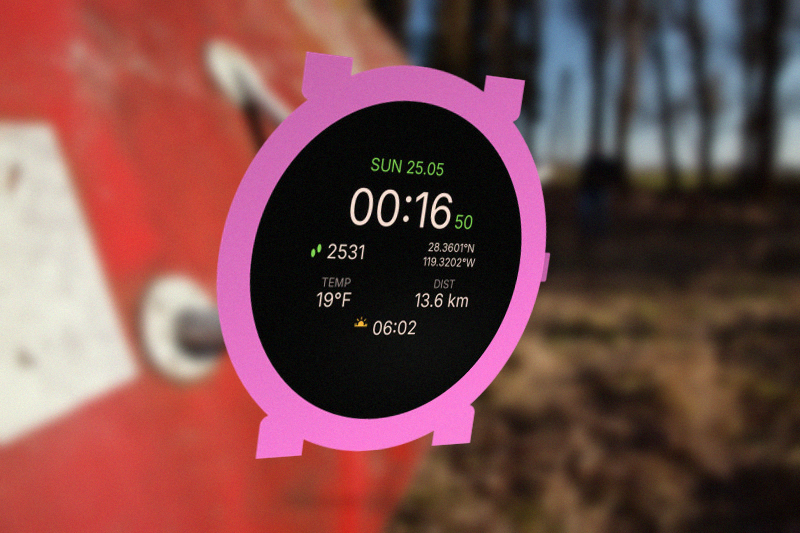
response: 0 h 16 min 50 s
